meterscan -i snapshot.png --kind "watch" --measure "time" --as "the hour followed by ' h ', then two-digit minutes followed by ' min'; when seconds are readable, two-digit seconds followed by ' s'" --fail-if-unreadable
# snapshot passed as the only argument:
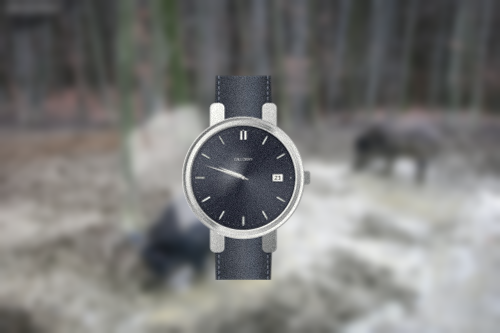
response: 9 h 48 min
